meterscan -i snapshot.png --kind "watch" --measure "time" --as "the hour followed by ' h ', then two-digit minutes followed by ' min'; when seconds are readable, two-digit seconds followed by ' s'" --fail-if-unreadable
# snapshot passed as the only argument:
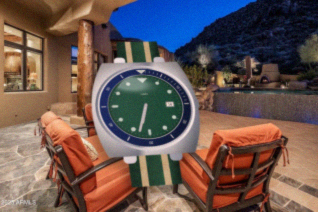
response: 6 h 33 min
